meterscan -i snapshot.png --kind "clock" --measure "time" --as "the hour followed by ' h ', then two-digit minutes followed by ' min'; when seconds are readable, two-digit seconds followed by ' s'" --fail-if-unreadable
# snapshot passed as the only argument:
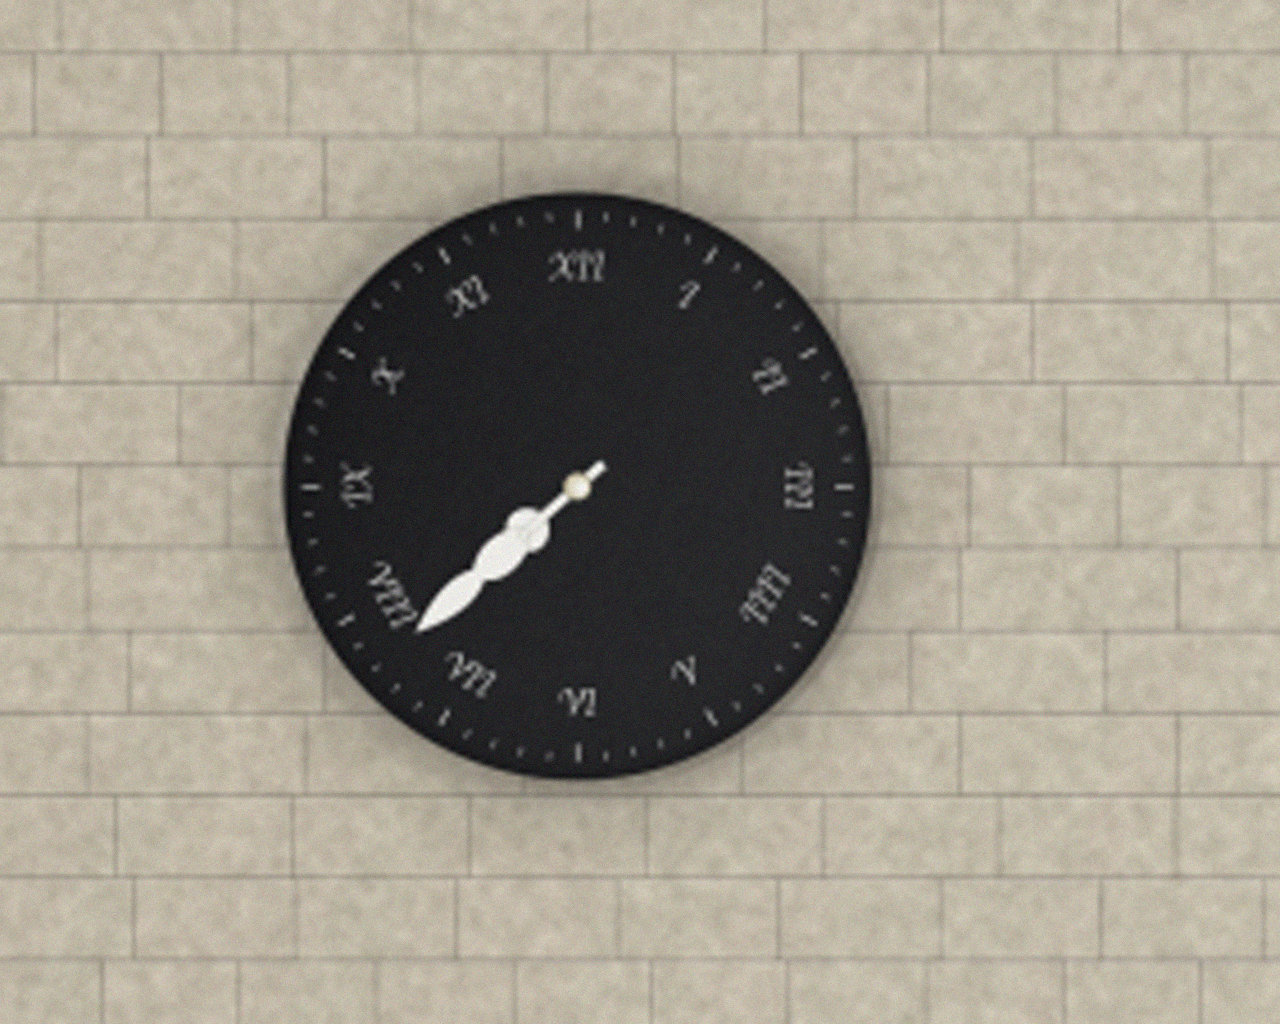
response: 7 h 38 min
